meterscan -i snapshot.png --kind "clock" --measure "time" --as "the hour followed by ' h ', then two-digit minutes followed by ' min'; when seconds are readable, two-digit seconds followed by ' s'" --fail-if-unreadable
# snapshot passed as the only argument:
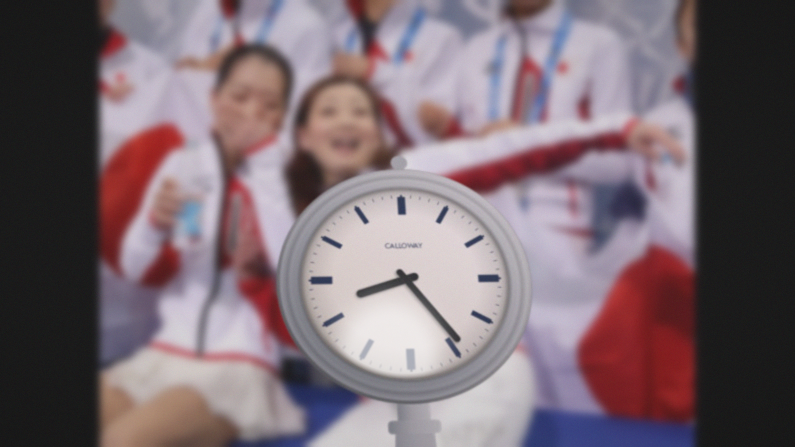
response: 8 h 24 min
